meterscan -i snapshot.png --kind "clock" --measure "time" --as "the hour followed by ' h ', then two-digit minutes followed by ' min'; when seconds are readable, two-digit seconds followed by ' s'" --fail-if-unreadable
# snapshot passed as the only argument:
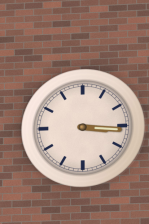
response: 3 h 16 min
